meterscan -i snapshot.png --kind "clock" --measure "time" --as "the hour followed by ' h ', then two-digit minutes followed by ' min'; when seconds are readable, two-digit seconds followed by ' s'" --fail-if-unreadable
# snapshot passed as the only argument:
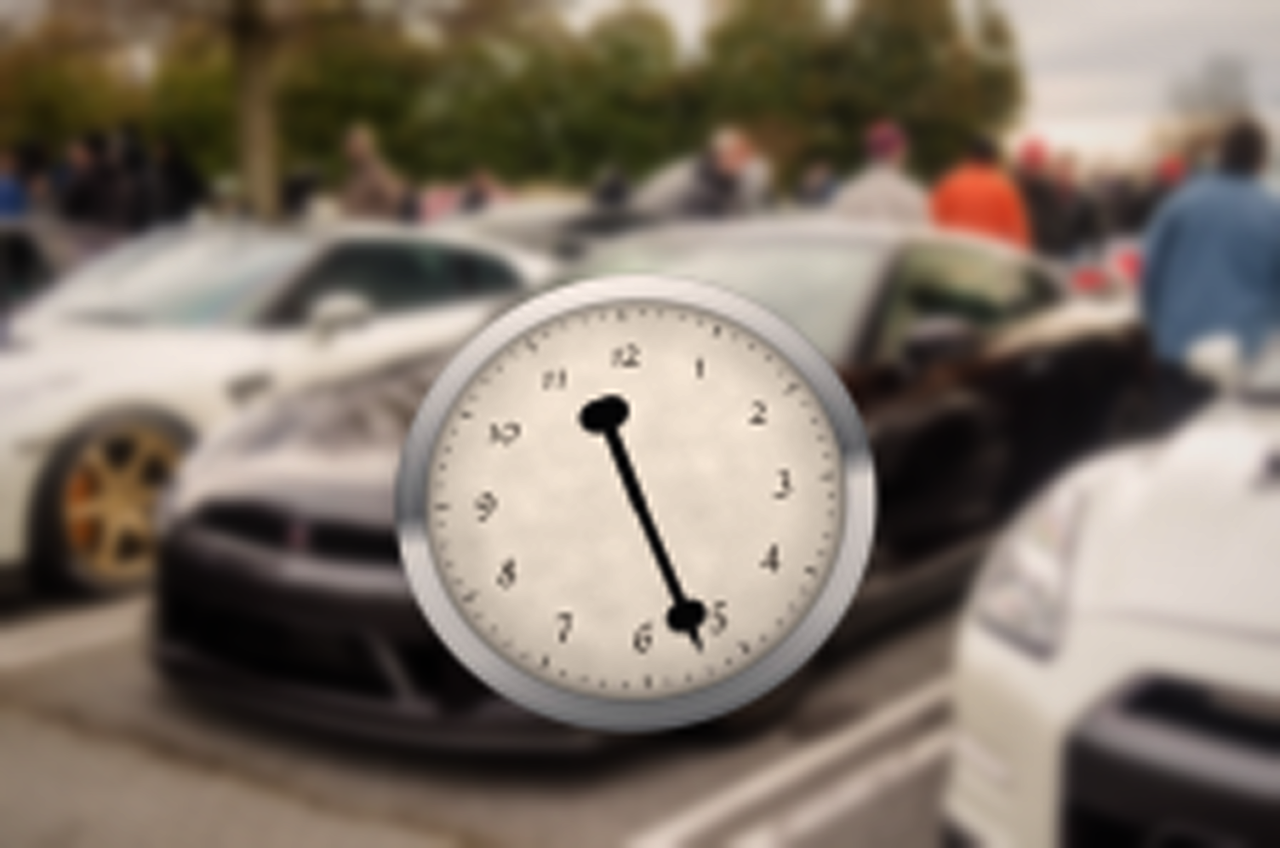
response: 11 h 27 min
